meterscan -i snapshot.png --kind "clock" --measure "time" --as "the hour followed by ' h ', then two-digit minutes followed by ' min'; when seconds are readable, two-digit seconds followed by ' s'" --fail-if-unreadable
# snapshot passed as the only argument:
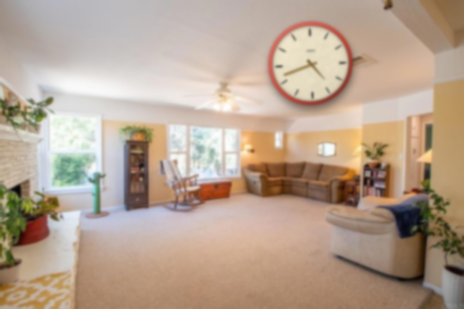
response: 4 h 42 min
